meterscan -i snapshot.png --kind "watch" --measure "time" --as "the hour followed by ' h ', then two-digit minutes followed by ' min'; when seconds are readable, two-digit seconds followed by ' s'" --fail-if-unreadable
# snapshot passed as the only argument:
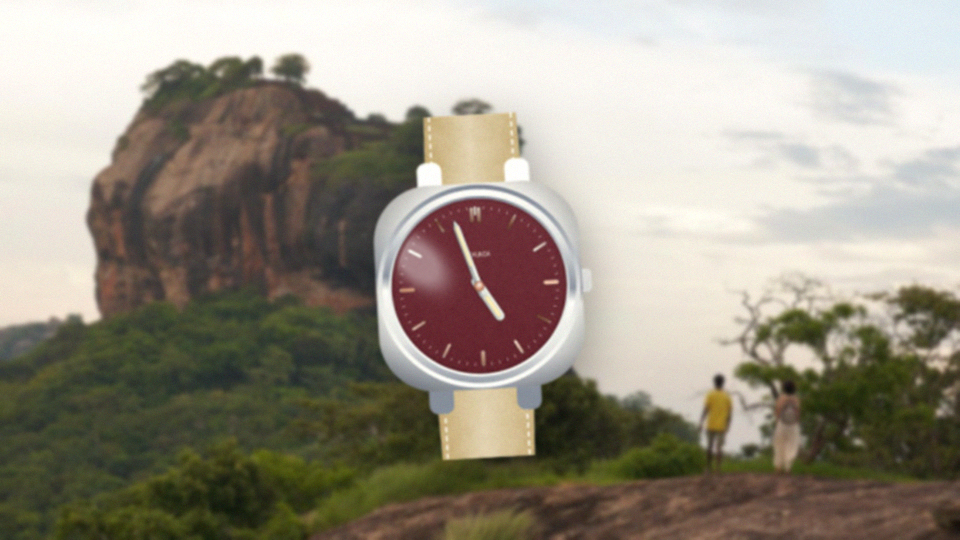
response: 4 h 57 min
